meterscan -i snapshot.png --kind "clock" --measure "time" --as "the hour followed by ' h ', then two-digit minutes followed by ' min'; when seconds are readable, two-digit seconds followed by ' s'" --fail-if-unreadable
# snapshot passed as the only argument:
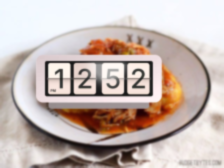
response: 12 h 52 min
